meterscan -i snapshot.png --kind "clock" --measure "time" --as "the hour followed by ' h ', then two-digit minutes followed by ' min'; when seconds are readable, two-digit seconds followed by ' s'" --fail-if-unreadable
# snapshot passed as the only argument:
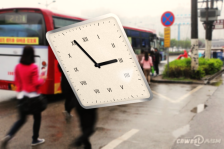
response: 2 h 56 min
